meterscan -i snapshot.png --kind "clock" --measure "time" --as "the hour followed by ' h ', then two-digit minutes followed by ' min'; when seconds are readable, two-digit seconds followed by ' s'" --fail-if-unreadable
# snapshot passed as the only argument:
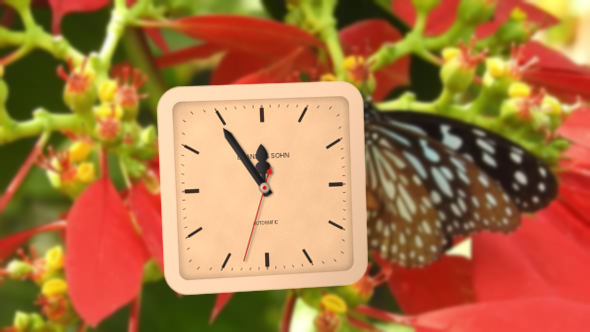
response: 11 h 54 min 33 s
